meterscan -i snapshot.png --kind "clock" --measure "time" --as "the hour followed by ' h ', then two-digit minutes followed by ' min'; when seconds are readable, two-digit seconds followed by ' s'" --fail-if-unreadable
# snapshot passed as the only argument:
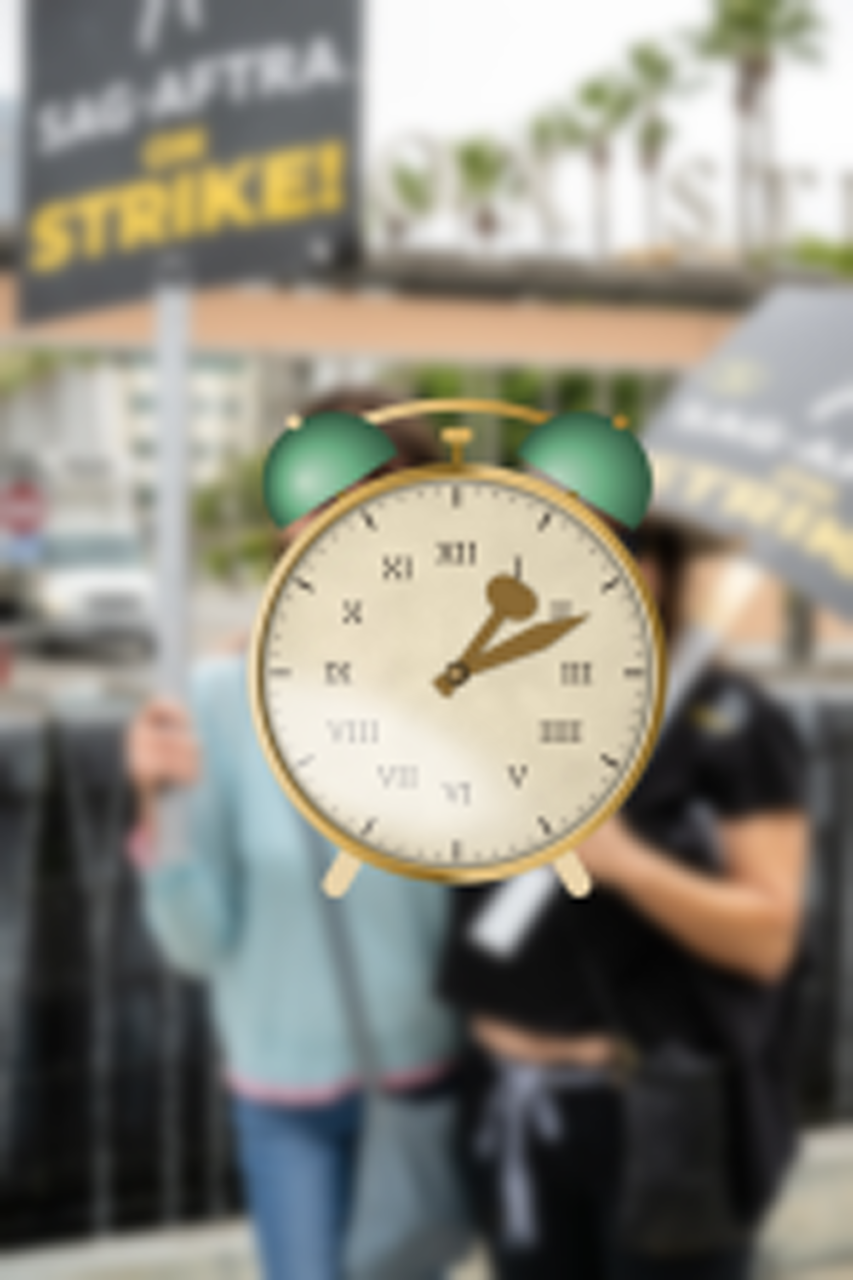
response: 1 h 11 min
